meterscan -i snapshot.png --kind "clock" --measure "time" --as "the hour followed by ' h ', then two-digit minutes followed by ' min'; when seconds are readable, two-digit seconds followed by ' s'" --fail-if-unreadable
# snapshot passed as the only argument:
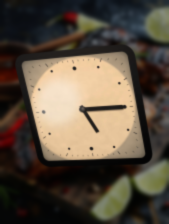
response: 5 h 15 min
